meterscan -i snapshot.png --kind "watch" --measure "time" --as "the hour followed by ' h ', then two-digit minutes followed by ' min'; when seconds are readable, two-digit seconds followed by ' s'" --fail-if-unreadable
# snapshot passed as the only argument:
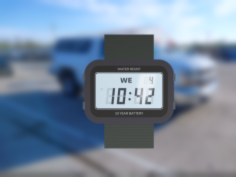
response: 10 h 42 min
